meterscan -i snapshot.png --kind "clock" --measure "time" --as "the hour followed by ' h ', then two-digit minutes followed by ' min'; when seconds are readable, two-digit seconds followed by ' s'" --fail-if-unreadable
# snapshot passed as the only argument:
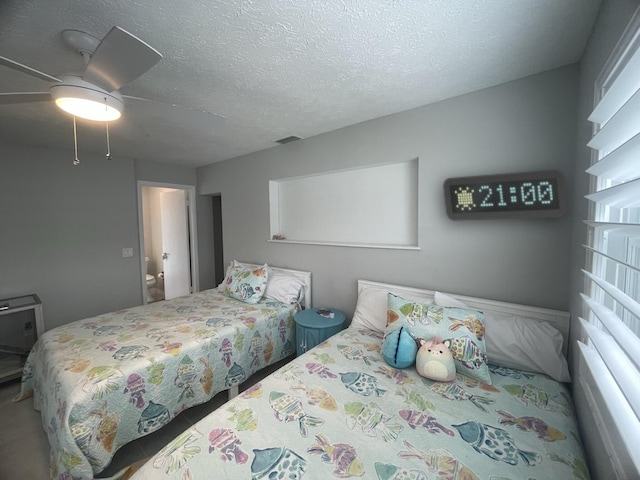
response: 21 h 00 min
